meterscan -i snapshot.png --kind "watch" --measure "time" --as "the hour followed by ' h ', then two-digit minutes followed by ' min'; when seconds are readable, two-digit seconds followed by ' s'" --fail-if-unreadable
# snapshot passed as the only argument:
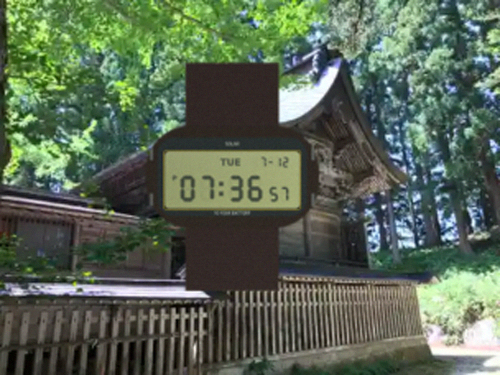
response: 7 h 36 min 57 s
